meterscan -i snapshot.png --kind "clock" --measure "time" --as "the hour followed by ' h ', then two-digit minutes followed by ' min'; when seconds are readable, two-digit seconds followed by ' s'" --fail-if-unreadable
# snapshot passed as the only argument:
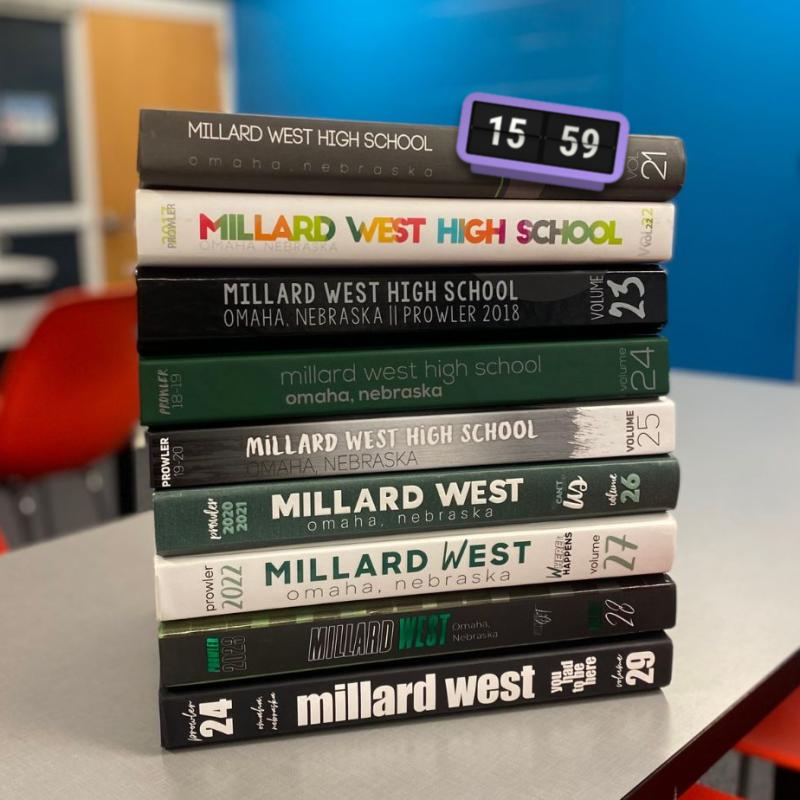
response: 15 h 59 min
